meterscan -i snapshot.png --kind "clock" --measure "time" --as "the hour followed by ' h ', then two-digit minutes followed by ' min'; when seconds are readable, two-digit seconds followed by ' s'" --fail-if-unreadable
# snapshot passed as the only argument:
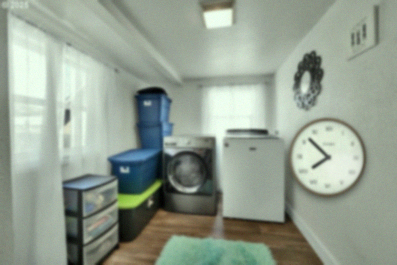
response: 7 h 52 min
